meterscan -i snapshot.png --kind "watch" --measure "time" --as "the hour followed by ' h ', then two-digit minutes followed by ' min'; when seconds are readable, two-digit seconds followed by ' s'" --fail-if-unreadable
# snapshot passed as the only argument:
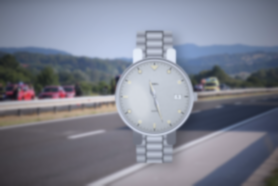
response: 11 h 27 min
